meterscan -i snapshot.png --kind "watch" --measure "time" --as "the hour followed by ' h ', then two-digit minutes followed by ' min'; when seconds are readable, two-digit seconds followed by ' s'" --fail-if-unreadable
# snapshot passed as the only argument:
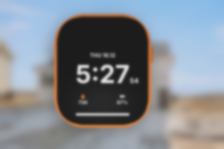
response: 5 h 27 min
